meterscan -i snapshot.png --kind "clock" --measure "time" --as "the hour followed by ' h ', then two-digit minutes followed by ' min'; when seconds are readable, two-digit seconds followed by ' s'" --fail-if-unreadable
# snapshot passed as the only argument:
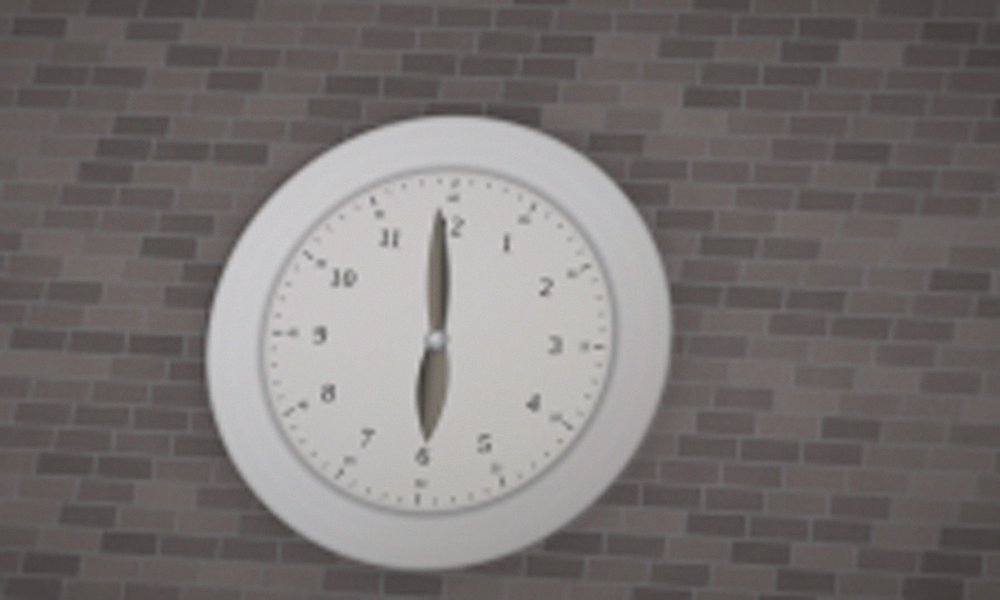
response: 5 h 59 min
